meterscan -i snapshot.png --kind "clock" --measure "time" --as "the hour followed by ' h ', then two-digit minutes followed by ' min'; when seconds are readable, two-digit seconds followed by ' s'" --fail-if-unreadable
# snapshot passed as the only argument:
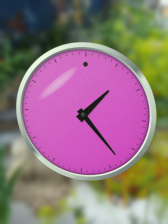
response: 1 h 23 min
